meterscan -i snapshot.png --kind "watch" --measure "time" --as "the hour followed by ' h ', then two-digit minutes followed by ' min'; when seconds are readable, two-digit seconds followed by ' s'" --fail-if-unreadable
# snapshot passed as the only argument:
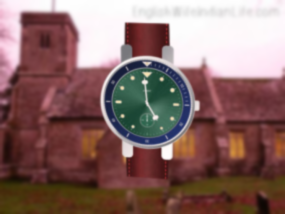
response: 4 h 59 min
